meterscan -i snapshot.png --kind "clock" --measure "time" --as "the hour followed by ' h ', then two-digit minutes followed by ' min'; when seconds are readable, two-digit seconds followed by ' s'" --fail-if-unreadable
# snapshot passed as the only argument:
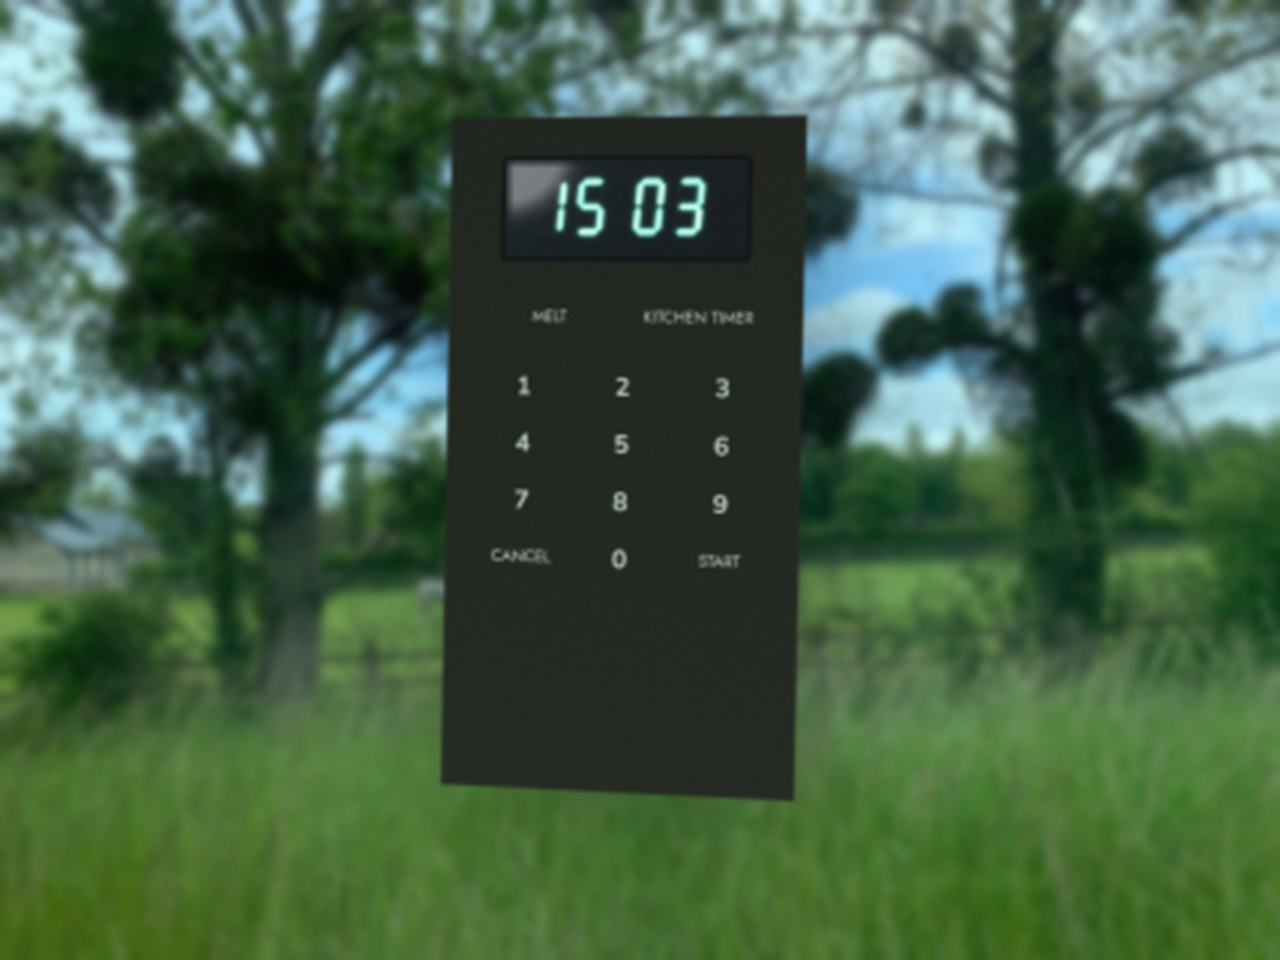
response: 15 h 03 min
